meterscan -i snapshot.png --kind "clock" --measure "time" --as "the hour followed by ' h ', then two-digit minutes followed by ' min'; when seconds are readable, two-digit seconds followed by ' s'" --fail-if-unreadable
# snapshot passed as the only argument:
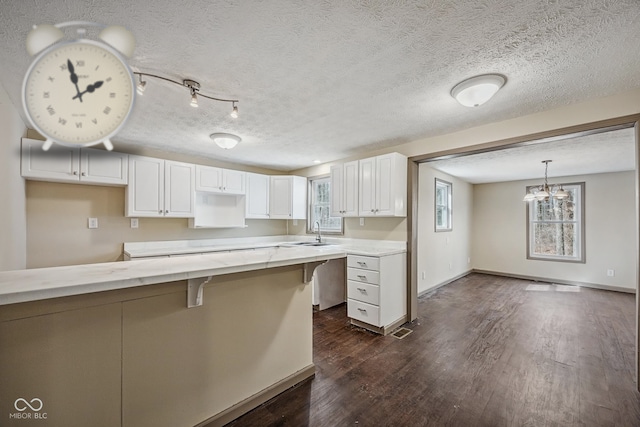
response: 1 h 57 min
